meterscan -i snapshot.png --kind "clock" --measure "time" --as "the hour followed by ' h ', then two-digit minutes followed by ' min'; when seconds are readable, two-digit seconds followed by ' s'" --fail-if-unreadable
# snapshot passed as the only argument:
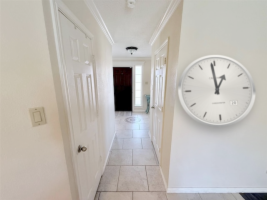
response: 12 h 59 min
